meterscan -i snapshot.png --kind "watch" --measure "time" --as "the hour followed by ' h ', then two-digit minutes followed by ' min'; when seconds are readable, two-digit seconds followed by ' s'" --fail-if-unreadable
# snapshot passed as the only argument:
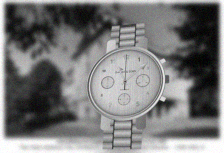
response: 11 h 08 min
